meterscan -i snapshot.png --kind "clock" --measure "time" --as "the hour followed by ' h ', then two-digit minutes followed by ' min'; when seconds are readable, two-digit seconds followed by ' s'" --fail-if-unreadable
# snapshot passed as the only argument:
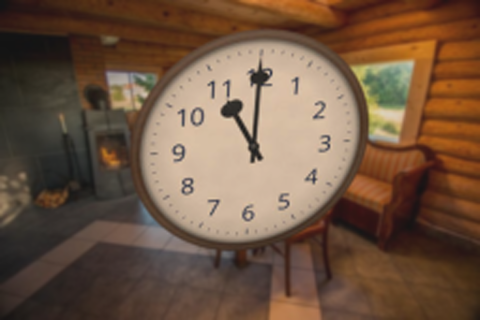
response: 11 h 00 min
